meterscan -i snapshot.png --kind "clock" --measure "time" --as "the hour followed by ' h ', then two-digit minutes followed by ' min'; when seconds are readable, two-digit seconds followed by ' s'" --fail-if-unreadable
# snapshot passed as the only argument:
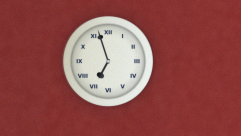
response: 6 h 57 min
